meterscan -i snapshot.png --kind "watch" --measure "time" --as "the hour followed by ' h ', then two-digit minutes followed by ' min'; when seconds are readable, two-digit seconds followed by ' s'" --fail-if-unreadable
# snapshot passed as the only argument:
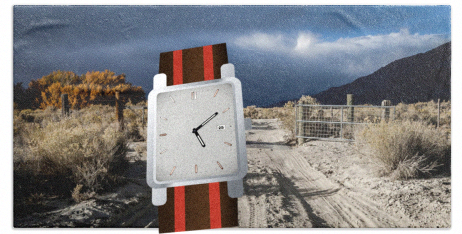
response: 5 h 09 min
